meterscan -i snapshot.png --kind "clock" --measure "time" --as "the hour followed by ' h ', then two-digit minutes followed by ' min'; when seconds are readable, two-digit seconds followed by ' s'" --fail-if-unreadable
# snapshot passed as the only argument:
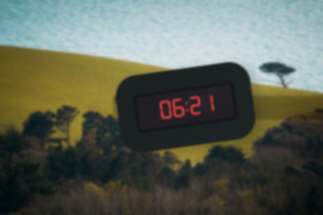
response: 6 h 21 min
